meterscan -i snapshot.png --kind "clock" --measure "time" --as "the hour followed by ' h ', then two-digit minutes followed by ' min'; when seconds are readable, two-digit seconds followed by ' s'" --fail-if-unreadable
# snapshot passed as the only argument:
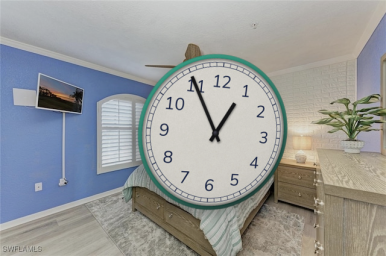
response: 12 h 55 min
